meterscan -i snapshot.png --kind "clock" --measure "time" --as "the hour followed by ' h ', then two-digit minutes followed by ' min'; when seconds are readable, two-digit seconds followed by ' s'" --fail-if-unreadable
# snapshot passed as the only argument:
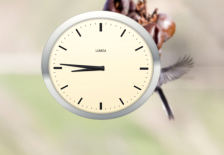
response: 8 h 46 min
